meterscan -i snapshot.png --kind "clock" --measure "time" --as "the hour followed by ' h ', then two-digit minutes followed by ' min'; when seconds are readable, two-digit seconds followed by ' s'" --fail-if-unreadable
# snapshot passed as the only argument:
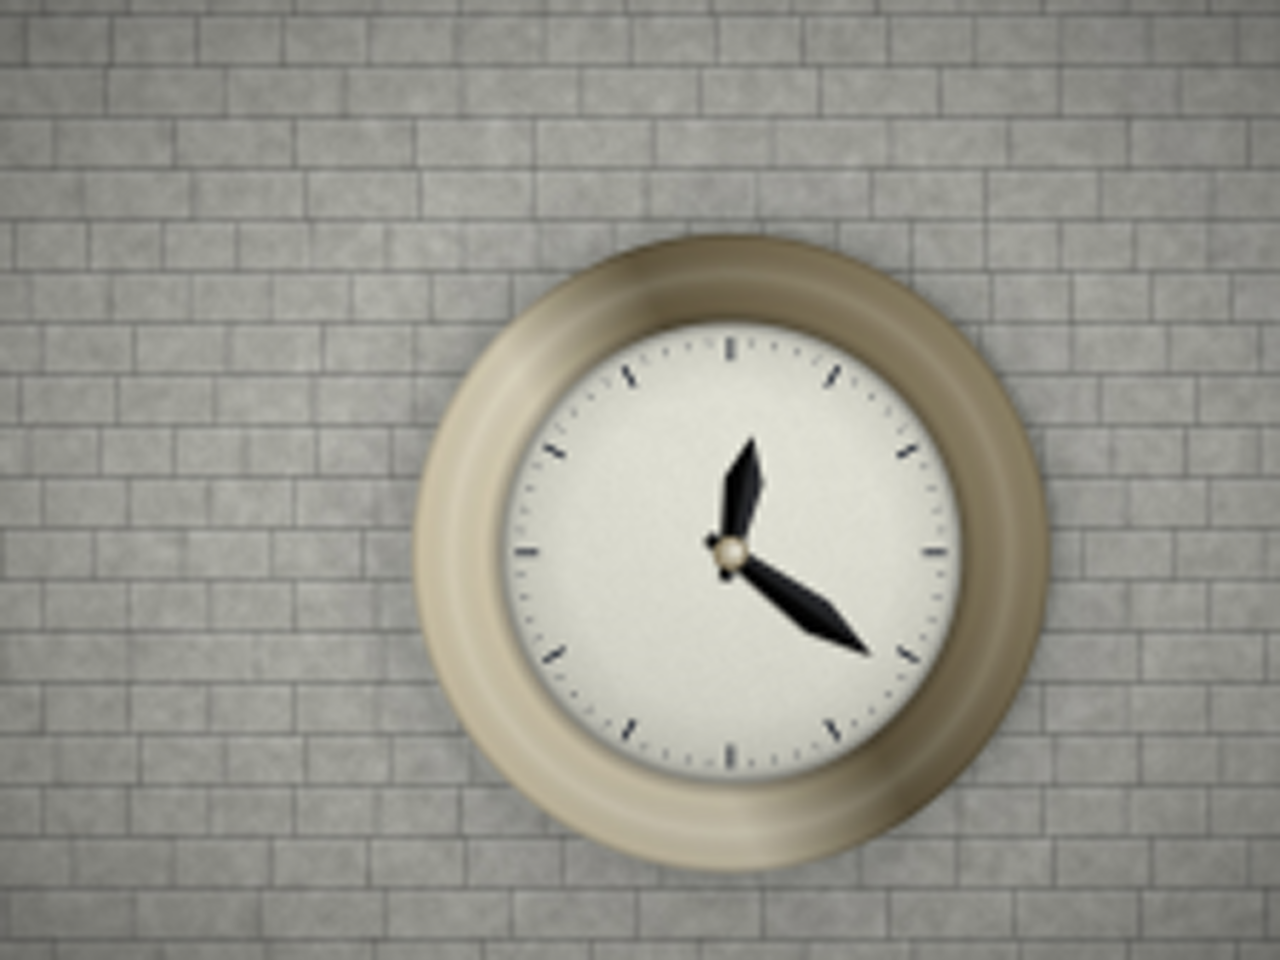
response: 12 h 21 min
